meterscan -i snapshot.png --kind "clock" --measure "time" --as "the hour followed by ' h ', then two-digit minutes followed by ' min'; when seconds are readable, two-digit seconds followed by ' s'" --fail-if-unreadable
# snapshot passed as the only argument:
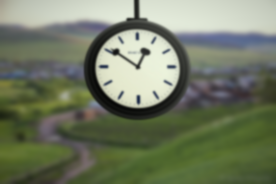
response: 12 h 51 min
